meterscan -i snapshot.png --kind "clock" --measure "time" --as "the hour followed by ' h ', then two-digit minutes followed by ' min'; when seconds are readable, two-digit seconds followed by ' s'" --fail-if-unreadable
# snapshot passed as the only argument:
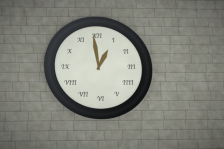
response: 12 h 59 min
